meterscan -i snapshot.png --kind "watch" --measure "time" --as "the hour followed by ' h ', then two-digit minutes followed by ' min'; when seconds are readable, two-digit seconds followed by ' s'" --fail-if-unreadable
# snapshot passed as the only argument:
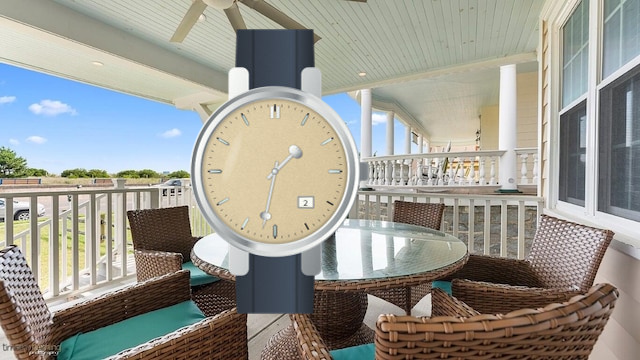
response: 1 h 32 min
